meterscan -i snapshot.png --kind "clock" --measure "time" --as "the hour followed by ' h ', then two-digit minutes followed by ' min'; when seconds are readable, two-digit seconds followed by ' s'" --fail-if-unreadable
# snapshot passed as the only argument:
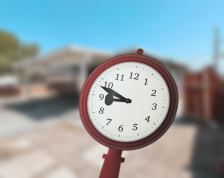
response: 8 h 48 min
